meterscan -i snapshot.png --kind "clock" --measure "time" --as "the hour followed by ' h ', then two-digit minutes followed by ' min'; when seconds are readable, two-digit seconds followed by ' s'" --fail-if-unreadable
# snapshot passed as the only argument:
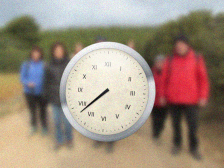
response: 7 h 38 min
